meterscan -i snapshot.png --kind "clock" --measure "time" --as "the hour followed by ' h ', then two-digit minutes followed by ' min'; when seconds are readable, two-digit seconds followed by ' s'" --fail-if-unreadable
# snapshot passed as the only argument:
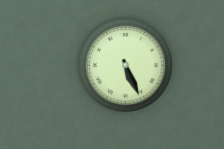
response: 5 h 26 min
